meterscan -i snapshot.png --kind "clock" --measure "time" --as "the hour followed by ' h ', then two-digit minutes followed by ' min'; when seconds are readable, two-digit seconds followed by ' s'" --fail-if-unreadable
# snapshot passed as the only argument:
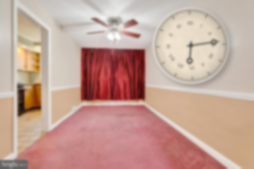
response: 6 h 14 min
